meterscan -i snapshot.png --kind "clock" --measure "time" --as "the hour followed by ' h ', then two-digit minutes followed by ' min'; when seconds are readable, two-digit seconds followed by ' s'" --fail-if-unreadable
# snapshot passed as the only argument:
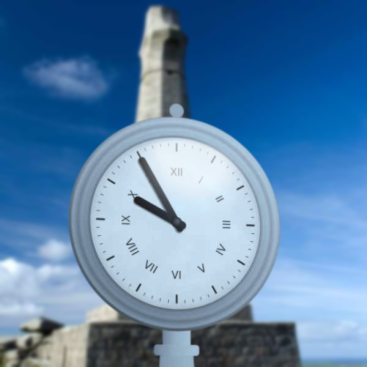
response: 9 h 55 min
